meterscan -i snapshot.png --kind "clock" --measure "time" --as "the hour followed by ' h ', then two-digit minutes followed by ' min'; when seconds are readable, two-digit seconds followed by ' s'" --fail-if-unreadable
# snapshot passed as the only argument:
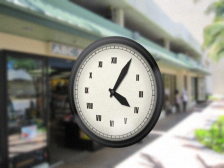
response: 4 h 05 min
